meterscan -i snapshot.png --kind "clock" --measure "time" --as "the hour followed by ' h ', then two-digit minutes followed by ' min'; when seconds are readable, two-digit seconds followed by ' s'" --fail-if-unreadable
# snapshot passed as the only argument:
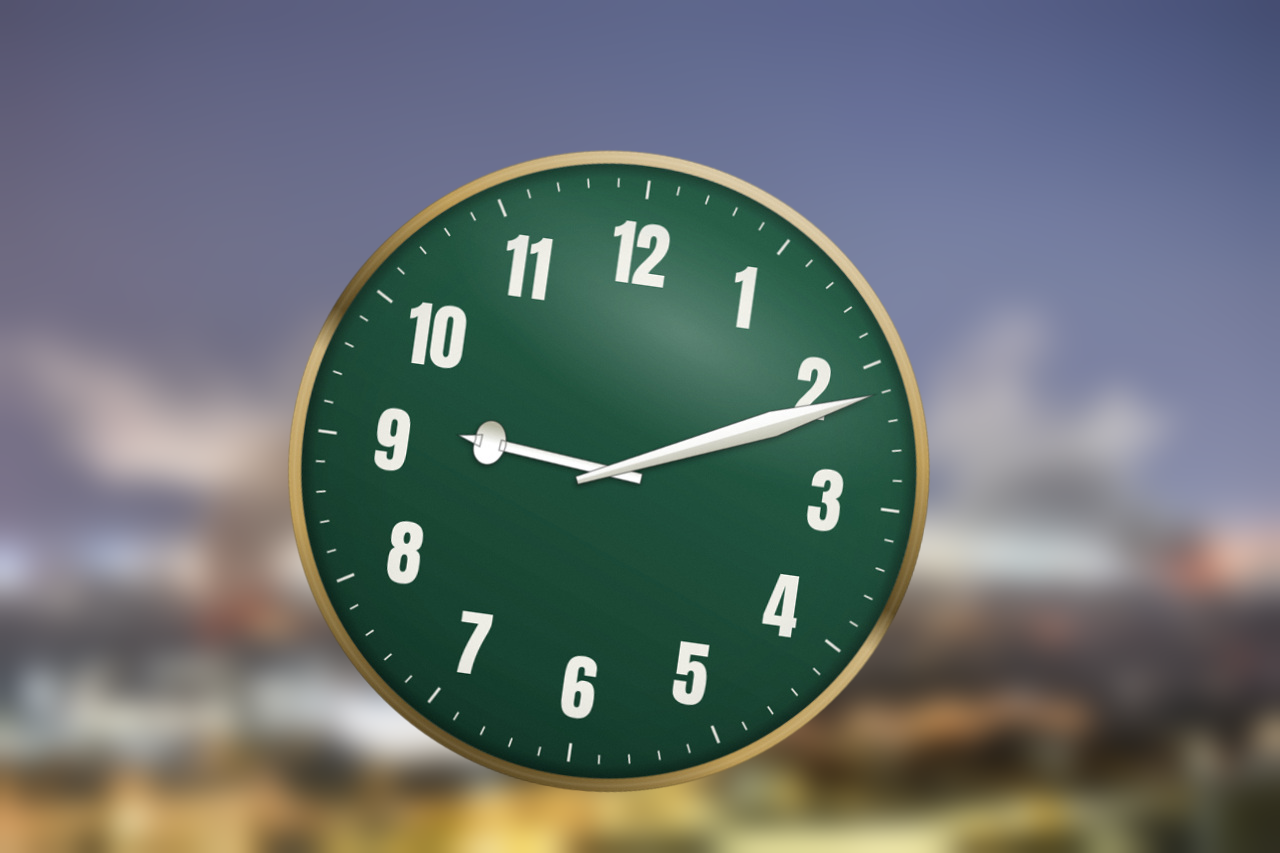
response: 9 h 11 min
